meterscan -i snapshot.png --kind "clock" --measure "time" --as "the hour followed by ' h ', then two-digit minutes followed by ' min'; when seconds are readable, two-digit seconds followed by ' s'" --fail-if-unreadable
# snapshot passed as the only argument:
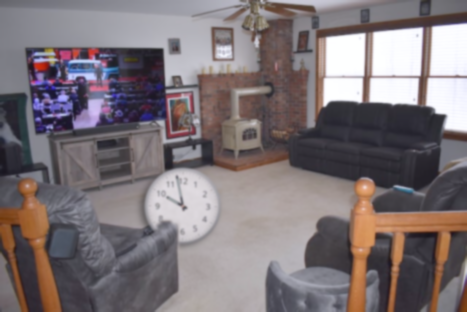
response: 9 h 58 min
